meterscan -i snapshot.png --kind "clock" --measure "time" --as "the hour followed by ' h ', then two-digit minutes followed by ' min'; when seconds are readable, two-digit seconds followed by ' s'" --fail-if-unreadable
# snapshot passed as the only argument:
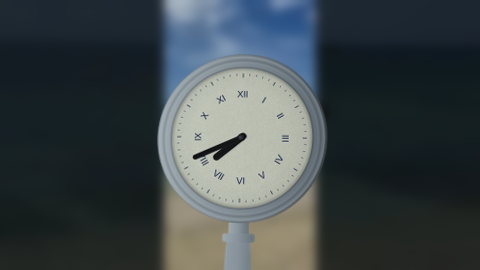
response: 7 h 41 min
